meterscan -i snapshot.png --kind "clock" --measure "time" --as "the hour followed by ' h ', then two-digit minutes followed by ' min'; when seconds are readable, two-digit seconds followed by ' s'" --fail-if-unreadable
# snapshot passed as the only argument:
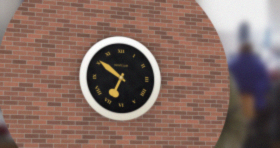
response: 6 h 51 min
